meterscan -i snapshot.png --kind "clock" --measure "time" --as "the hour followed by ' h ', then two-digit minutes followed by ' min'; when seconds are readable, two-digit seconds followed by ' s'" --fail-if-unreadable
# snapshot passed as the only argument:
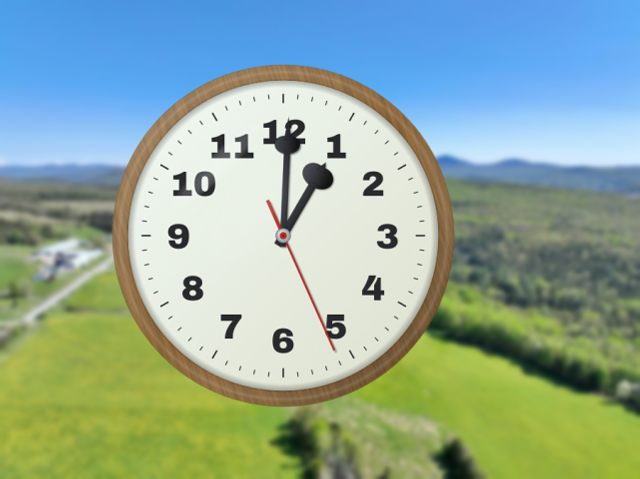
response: 1 h 00 min 26 s
